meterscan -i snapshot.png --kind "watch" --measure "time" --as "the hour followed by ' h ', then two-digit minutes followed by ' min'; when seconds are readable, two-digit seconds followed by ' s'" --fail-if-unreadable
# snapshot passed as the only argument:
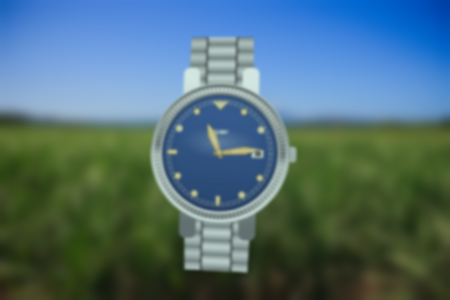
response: 11 h 14 min
